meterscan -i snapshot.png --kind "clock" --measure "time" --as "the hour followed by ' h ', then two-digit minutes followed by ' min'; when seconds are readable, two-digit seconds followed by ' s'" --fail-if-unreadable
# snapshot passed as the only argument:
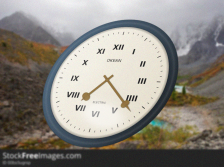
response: 7 h 22 min
